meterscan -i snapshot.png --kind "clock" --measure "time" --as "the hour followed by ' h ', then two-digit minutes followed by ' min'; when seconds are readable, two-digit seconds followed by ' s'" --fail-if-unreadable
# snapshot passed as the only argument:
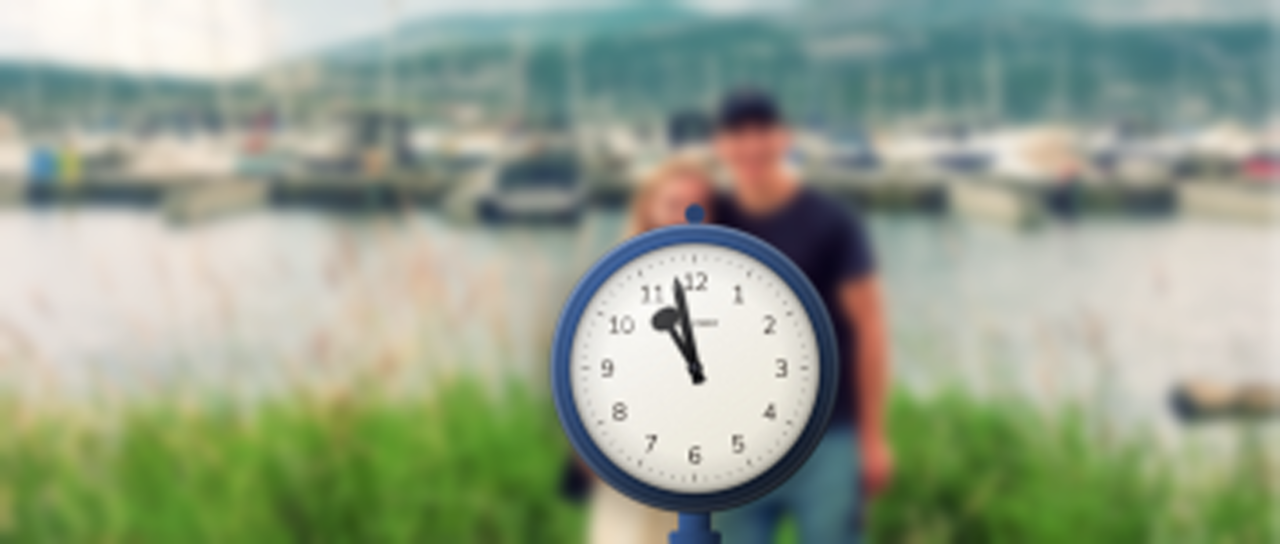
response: 10 h 58 min
